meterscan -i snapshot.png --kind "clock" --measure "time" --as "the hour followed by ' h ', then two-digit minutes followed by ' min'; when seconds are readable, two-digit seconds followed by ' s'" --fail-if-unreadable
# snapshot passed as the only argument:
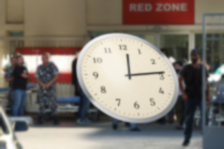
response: 12 h 14 min
